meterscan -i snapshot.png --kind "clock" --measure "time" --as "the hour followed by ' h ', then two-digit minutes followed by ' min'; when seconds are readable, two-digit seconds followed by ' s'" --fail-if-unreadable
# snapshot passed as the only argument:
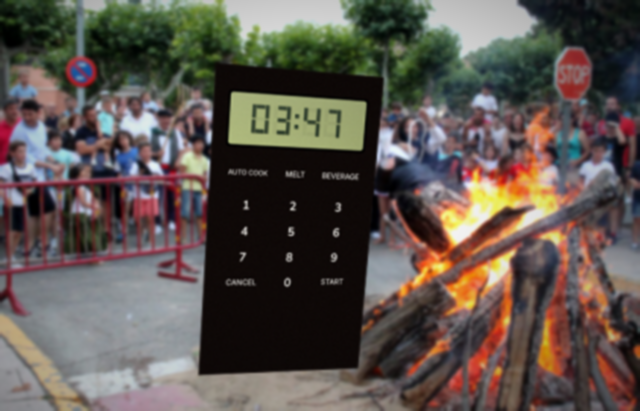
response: 3 h 47 min
